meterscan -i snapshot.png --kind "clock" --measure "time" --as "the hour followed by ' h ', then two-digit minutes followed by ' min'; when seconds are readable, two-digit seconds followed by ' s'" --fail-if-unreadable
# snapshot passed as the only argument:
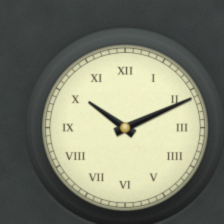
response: 10 h 11 min
